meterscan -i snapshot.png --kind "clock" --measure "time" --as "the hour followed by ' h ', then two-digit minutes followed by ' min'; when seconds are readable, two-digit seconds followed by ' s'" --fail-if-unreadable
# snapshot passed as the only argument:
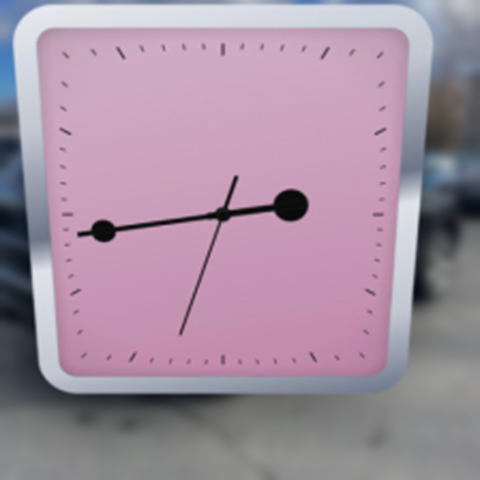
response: 2 h 43 min 33 s
